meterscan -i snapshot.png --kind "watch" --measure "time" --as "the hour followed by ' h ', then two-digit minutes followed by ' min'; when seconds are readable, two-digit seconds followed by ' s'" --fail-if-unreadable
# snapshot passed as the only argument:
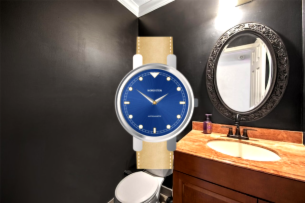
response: 1 h 51 min
